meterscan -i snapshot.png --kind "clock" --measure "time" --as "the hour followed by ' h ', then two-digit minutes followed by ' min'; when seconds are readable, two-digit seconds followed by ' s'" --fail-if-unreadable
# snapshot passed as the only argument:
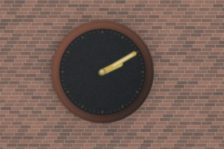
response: 2 h 10 min
